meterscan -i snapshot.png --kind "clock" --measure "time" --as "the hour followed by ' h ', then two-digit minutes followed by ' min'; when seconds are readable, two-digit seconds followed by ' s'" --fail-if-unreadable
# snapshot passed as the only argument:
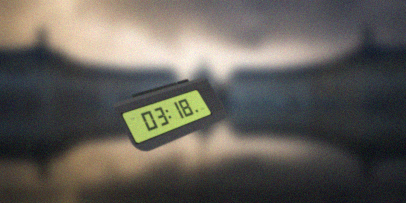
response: 3 h 18 min
